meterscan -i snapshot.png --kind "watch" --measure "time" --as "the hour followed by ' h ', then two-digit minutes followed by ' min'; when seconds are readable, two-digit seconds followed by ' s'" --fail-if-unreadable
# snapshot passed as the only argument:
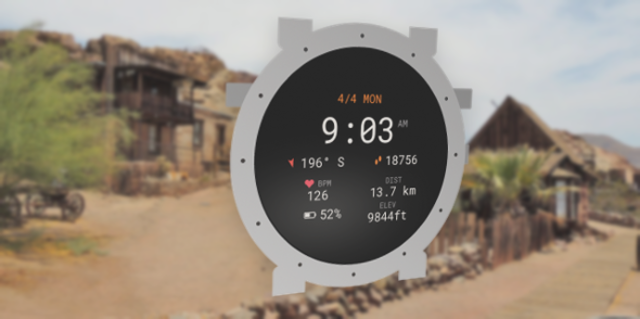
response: 9 h 03 min
